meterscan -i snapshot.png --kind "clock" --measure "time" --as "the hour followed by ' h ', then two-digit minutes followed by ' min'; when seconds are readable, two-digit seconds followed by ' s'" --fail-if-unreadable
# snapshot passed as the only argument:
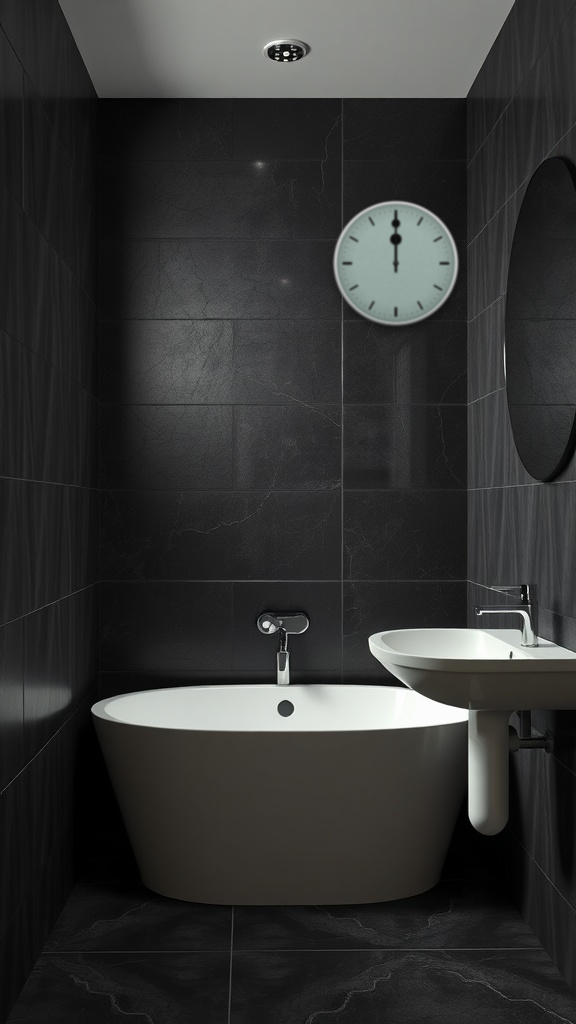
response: 12 h 00 min
